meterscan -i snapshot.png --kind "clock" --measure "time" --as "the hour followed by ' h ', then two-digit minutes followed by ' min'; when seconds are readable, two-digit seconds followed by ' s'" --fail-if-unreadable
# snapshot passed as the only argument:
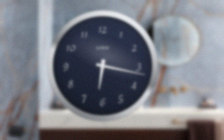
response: 6 h 17 min
